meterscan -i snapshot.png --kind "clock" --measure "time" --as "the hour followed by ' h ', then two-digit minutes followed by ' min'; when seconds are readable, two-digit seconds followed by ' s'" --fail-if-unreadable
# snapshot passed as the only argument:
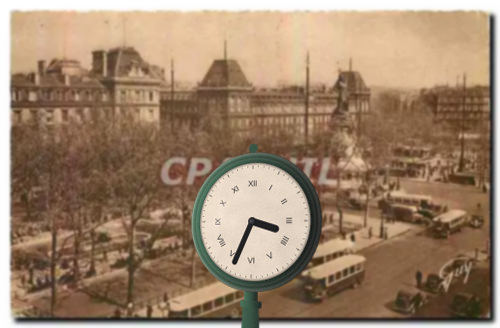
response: 3 h 34 min
